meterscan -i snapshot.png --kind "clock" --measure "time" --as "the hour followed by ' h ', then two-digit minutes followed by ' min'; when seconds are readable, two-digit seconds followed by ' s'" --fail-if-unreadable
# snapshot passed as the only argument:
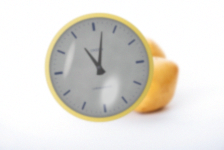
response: 11 h 02 min
